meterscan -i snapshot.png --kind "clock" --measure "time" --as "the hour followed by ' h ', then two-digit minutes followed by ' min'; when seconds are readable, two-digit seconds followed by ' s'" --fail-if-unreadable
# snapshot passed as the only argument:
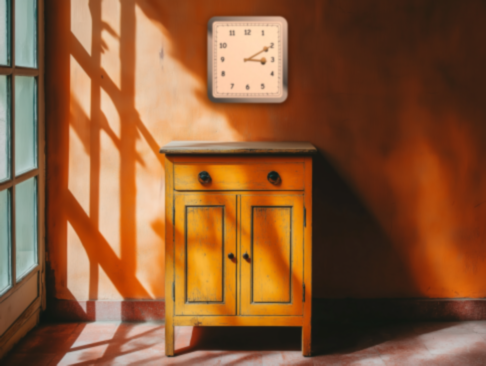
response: 3 h 10 min
